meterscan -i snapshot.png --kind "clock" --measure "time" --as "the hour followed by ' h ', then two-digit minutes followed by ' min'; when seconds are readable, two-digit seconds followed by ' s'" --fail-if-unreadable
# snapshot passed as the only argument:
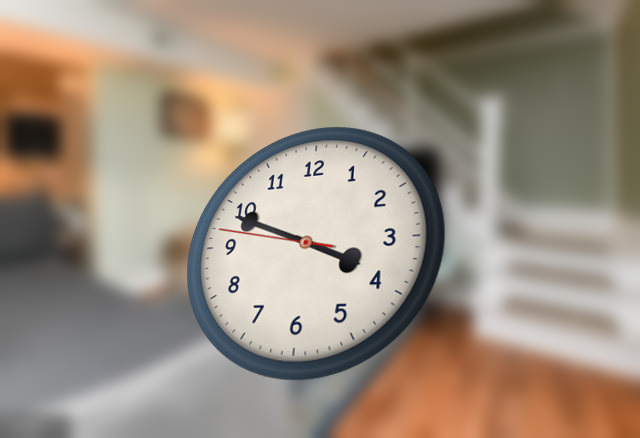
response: 3 h 48 min 47 s
